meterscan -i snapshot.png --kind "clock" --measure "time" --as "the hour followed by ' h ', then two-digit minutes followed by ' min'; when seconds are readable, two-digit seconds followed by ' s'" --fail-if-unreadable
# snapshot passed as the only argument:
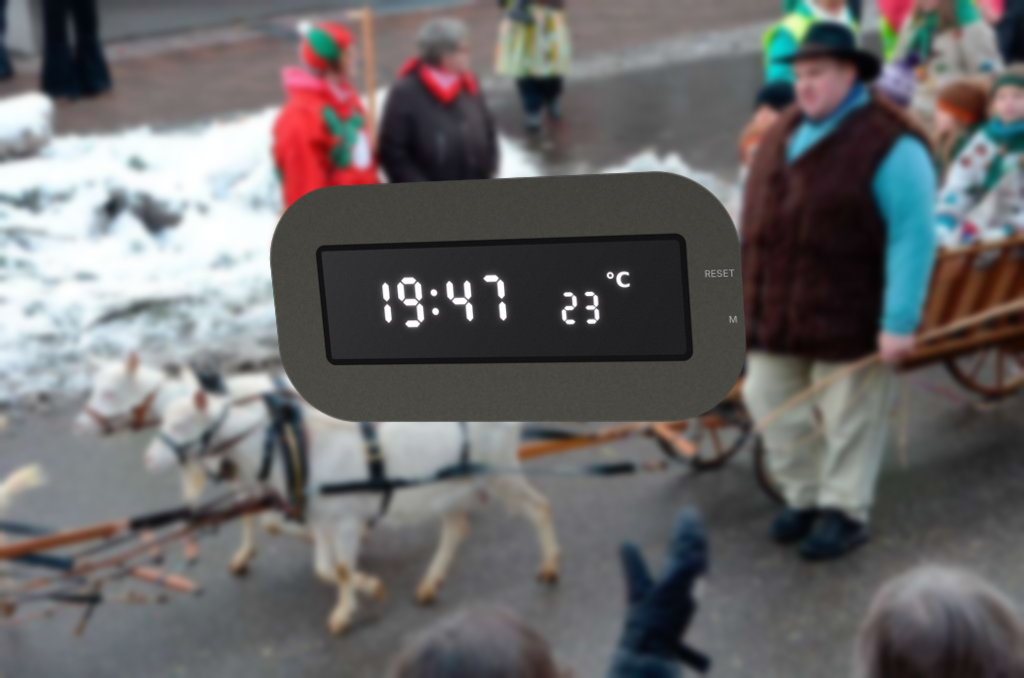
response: 19 h 47 min
